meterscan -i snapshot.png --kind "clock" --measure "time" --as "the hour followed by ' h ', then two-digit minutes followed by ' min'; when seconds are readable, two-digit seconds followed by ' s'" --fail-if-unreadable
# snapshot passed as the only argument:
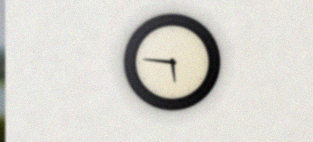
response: 5 h 46 min
